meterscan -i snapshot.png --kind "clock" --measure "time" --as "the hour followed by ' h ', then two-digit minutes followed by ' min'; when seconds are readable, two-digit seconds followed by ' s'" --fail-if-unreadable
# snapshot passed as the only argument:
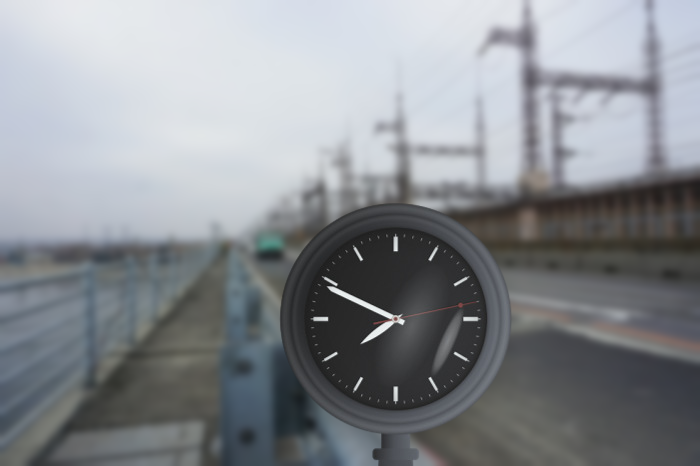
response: 7 h 49 min 13 s
